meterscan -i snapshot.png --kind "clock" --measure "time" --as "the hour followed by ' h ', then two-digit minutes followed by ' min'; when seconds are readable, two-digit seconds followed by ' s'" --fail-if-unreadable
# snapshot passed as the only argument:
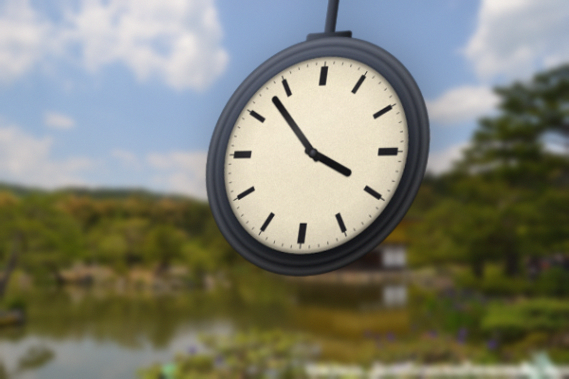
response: 3 h 53 min
